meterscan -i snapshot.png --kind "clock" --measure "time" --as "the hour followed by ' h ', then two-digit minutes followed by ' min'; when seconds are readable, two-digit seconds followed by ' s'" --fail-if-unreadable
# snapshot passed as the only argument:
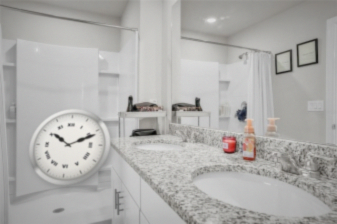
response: 10 h 11 min
